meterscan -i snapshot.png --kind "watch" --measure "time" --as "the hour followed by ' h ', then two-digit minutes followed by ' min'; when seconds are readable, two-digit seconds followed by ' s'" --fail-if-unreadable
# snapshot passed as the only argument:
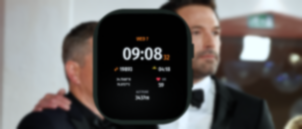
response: 9 h 08 min
